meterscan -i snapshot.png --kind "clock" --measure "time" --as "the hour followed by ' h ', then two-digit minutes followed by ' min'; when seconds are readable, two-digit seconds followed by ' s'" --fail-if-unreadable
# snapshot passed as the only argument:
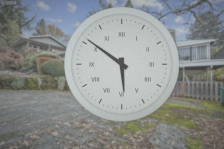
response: 5 h 51 min
